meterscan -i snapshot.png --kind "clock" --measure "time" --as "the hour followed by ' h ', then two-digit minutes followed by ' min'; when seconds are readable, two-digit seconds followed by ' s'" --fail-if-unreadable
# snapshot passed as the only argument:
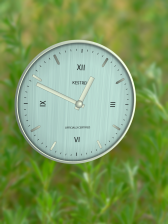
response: 12 h 49 min
